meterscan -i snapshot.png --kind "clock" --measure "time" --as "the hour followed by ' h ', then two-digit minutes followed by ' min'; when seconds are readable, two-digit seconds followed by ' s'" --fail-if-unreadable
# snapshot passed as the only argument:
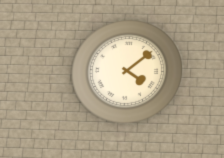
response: 4 h 08 min
